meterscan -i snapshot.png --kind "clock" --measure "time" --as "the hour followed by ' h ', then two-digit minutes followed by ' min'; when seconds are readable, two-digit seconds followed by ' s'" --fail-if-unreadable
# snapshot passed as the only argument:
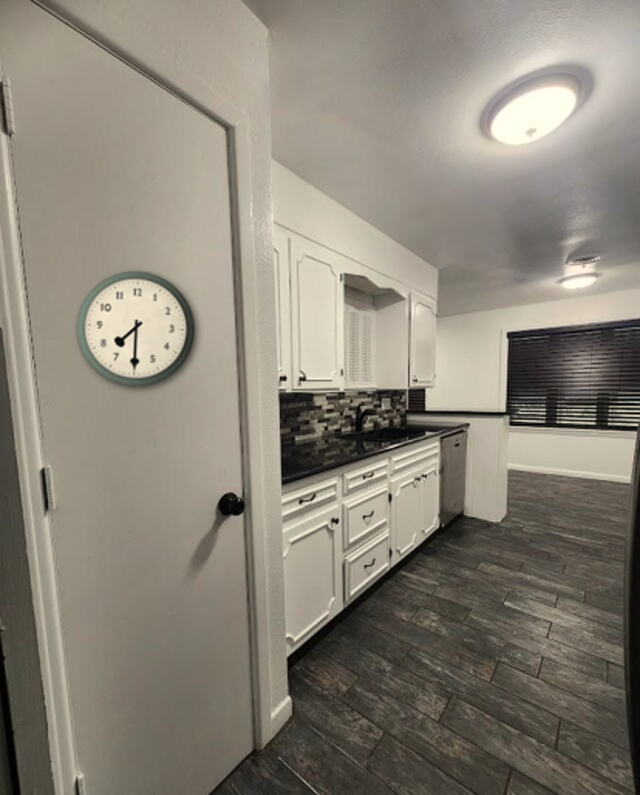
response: 7 h 30 min
